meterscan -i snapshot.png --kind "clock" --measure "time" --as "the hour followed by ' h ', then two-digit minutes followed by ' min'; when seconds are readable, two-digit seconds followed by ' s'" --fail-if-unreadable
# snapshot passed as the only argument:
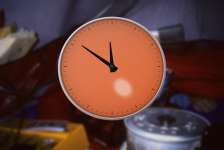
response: 11 h 51 min
